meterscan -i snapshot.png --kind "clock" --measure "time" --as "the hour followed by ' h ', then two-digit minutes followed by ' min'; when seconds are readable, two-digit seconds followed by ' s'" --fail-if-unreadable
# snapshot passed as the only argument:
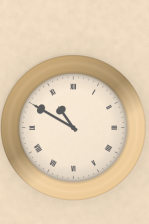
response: 10 h 50 min
